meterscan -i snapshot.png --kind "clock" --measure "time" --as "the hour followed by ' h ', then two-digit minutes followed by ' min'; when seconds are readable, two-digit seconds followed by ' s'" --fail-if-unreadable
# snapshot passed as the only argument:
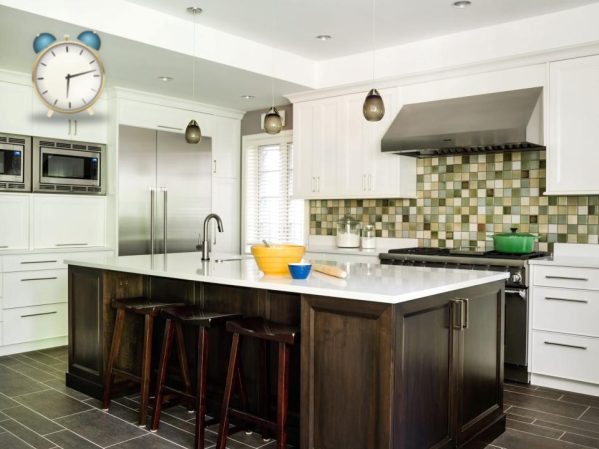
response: 6 h 13 min
